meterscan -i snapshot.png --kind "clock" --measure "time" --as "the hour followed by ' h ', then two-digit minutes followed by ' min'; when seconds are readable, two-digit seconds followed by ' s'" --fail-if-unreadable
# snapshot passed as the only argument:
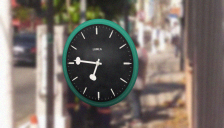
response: 6 h 46 min
